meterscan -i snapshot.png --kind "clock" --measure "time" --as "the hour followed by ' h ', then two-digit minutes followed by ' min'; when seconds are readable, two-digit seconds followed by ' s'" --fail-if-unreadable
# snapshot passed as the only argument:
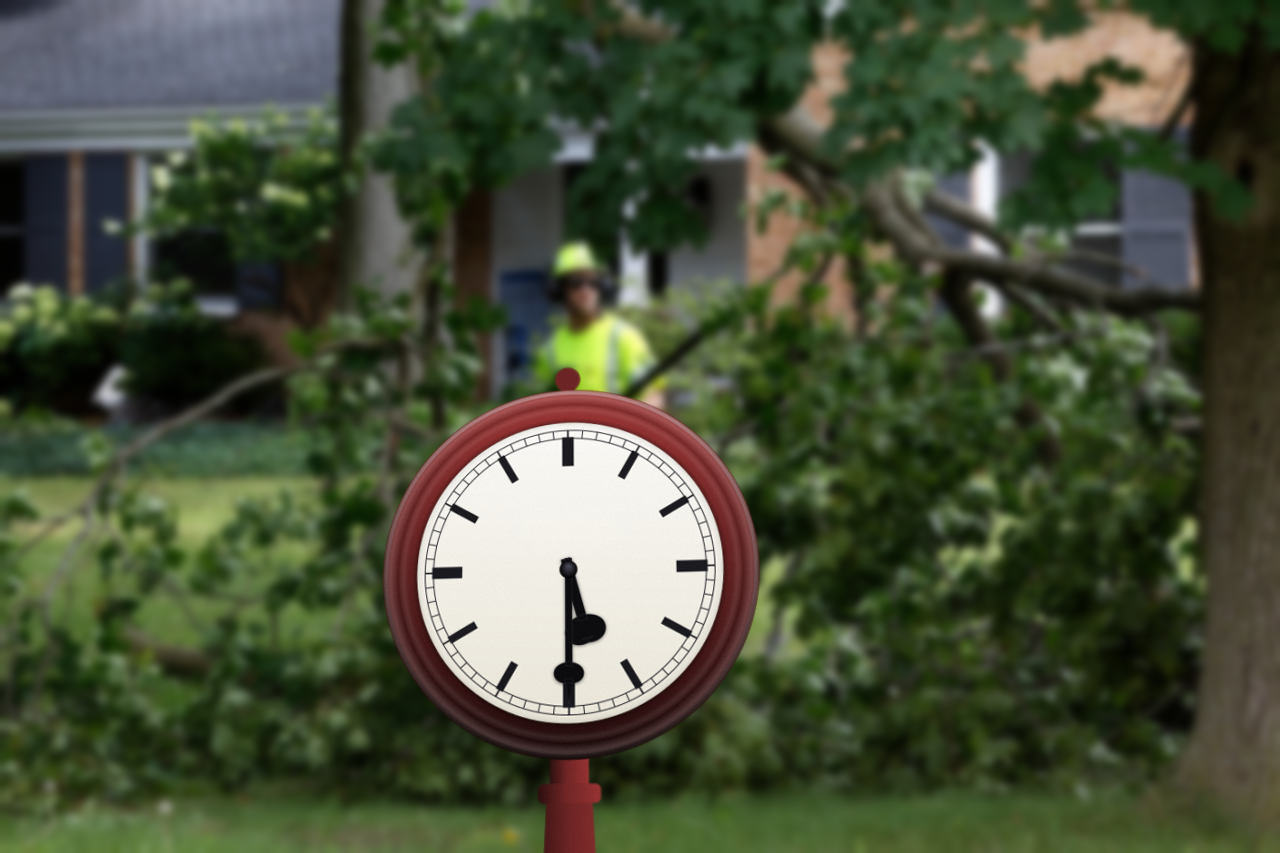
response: 5 h 30 min
